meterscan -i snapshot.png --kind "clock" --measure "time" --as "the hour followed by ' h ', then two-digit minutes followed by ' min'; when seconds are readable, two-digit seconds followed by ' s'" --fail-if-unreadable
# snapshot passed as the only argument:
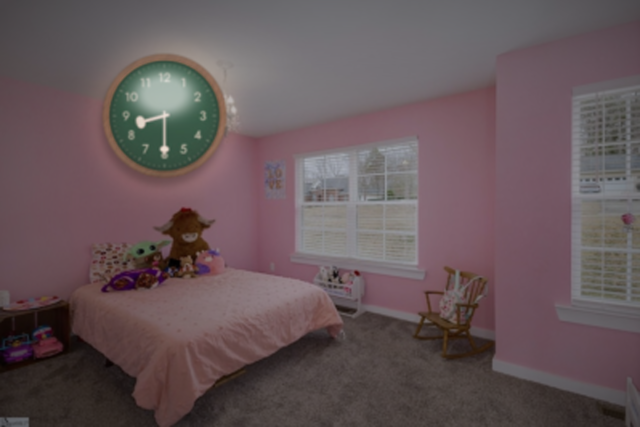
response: 8 h 30 min
